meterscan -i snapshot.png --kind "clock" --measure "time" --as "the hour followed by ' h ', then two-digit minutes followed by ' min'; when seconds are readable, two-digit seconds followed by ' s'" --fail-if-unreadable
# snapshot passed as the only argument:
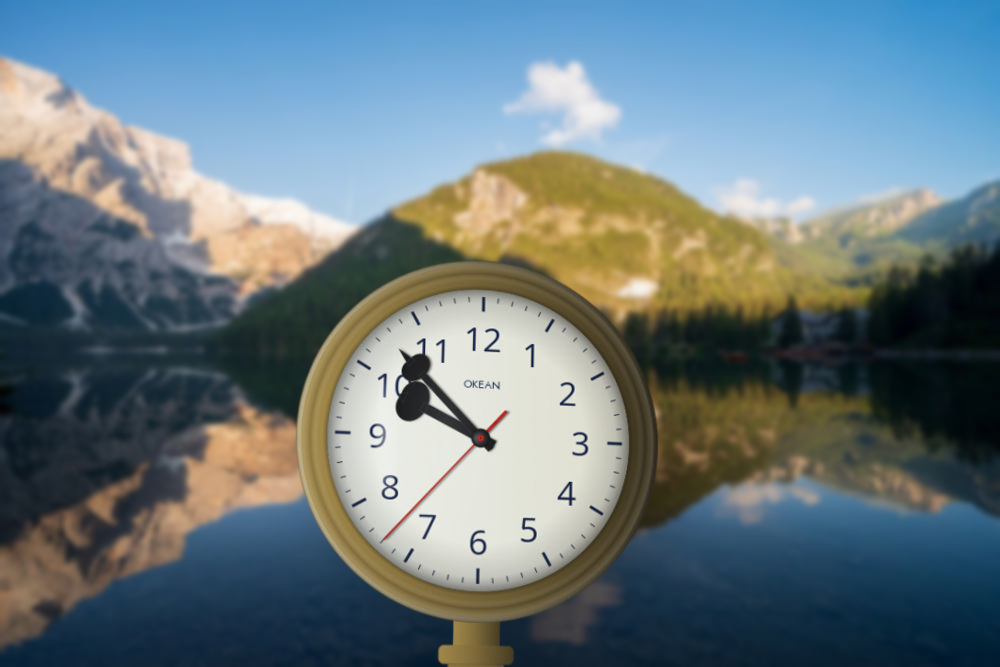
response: 9 h 52 min 37 s
